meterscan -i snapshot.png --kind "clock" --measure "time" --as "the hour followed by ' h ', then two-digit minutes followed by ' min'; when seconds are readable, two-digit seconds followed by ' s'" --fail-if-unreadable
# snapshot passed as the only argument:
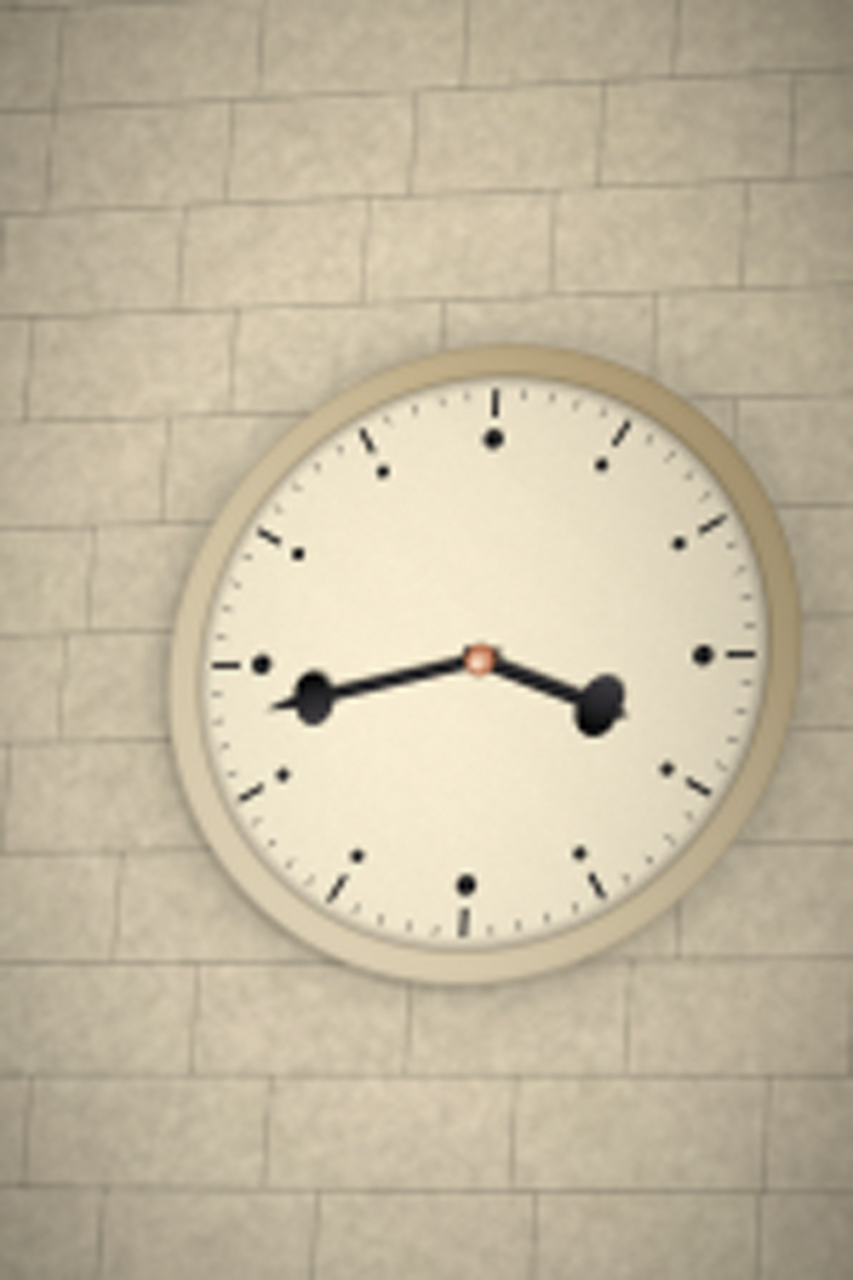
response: 3 h 43 min
